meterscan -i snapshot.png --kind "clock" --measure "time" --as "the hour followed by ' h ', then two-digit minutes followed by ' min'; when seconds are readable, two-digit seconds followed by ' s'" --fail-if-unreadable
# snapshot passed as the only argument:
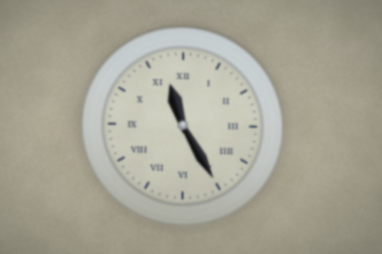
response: 11 h 25 min
